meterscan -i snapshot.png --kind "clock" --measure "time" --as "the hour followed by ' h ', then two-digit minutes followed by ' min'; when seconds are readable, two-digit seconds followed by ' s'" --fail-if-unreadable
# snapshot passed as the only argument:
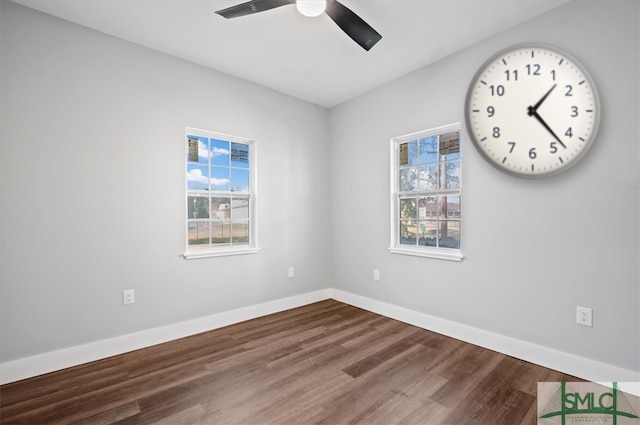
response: 1 h 23 min
